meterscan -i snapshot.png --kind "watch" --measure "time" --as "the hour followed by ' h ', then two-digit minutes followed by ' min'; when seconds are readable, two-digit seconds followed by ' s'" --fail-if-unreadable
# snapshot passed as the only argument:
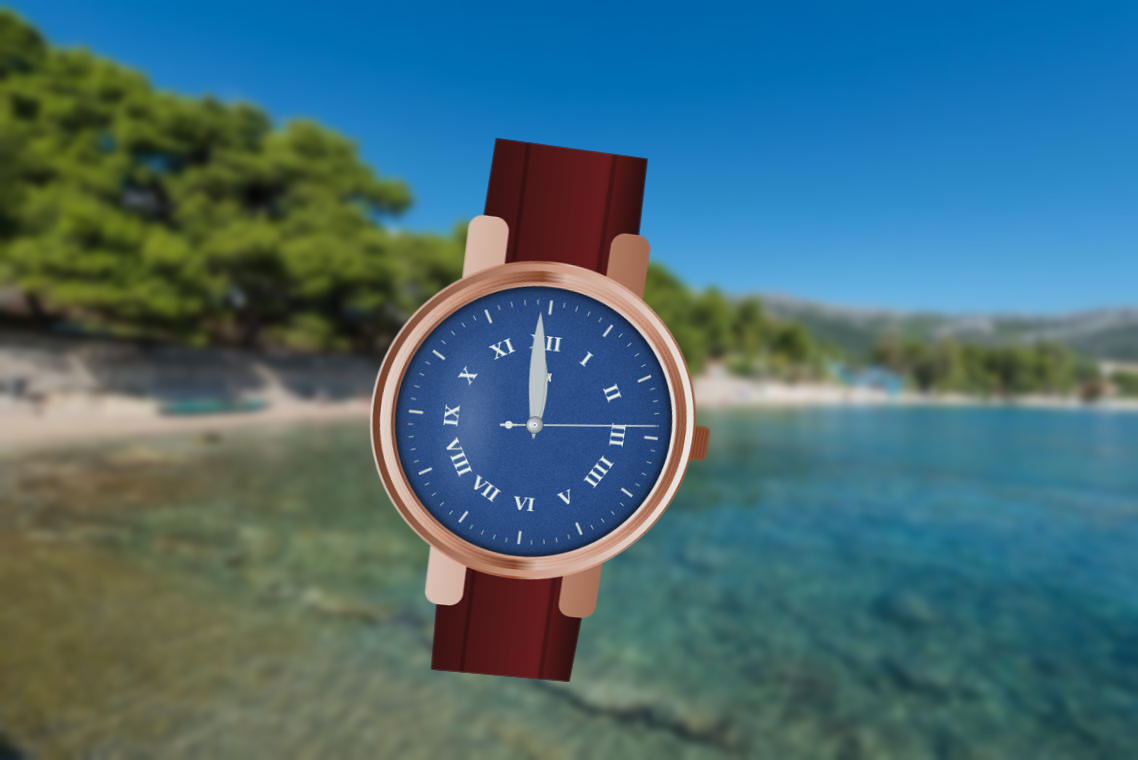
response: 11 h 59 min 14 s
